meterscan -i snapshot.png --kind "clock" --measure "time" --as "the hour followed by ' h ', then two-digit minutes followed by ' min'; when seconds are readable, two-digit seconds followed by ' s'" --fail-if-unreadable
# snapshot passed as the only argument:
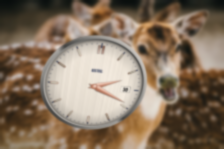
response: 2 h 19 min
